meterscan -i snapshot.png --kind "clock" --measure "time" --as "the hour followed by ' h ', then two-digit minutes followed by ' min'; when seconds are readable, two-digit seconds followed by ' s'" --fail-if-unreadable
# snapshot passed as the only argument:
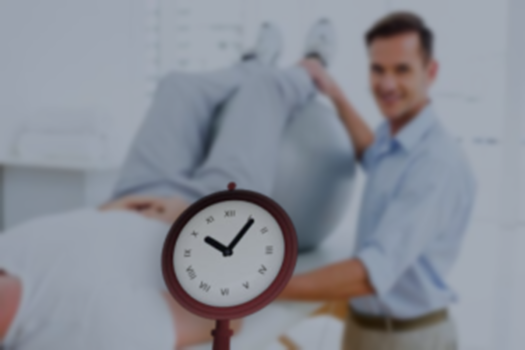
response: 10 h 06 min
